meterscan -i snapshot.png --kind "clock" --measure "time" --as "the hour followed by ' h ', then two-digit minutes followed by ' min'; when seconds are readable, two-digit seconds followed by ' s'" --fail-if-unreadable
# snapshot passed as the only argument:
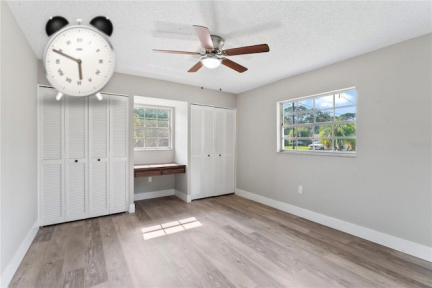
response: 5 h 49 min
